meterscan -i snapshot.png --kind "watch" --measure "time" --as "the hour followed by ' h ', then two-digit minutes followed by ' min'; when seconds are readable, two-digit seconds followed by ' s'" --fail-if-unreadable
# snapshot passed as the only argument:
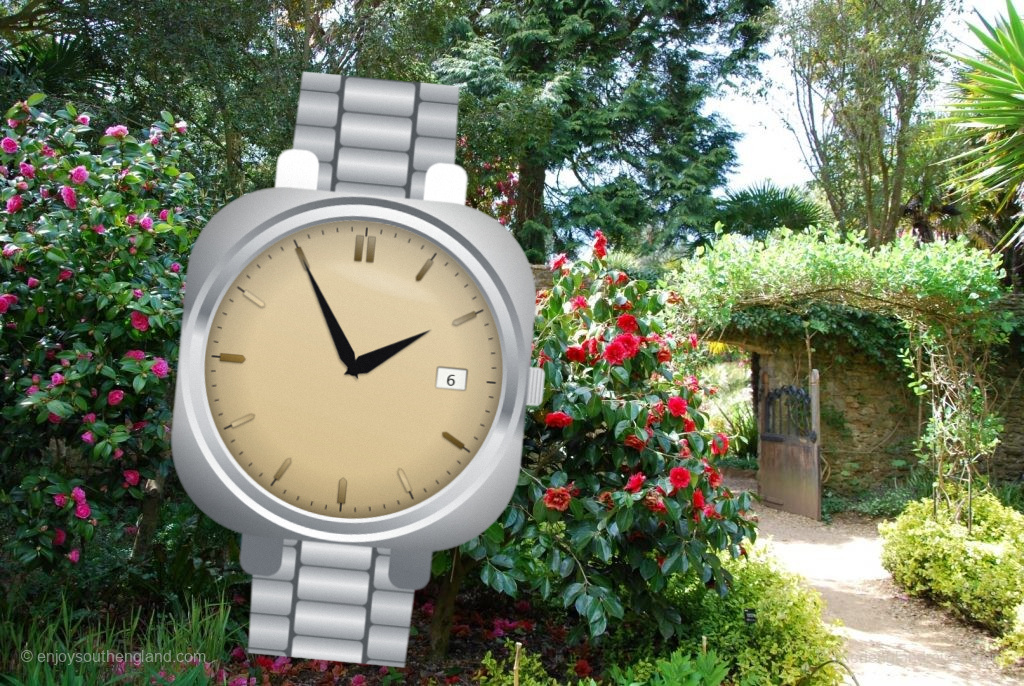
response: 1 h 55 min
